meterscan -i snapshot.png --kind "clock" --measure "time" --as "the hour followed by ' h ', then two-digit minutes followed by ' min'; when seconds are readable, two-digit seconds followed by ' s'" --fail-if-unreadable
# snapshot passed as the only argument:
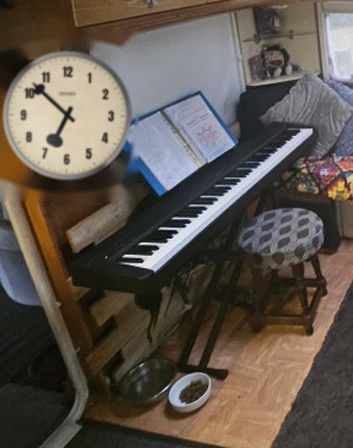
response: 6 h 52 min
